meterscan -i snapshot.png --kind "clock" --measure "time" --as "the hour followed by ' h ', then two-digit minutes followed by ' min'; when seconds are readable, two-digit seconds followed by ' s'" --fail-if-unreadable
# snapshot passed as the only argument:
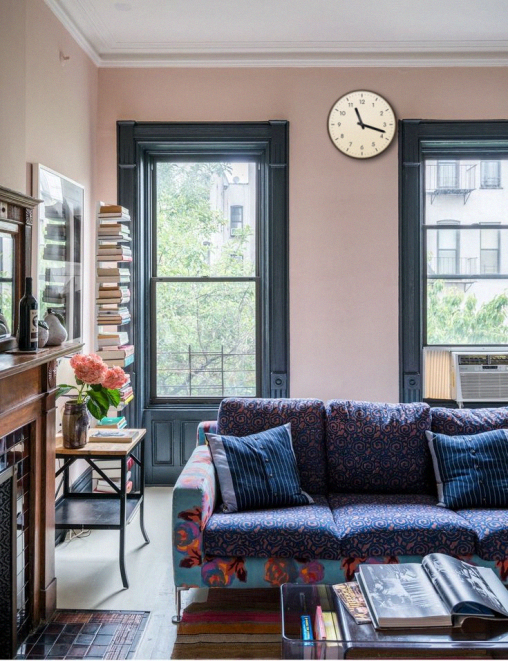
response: 11 h 18 min
